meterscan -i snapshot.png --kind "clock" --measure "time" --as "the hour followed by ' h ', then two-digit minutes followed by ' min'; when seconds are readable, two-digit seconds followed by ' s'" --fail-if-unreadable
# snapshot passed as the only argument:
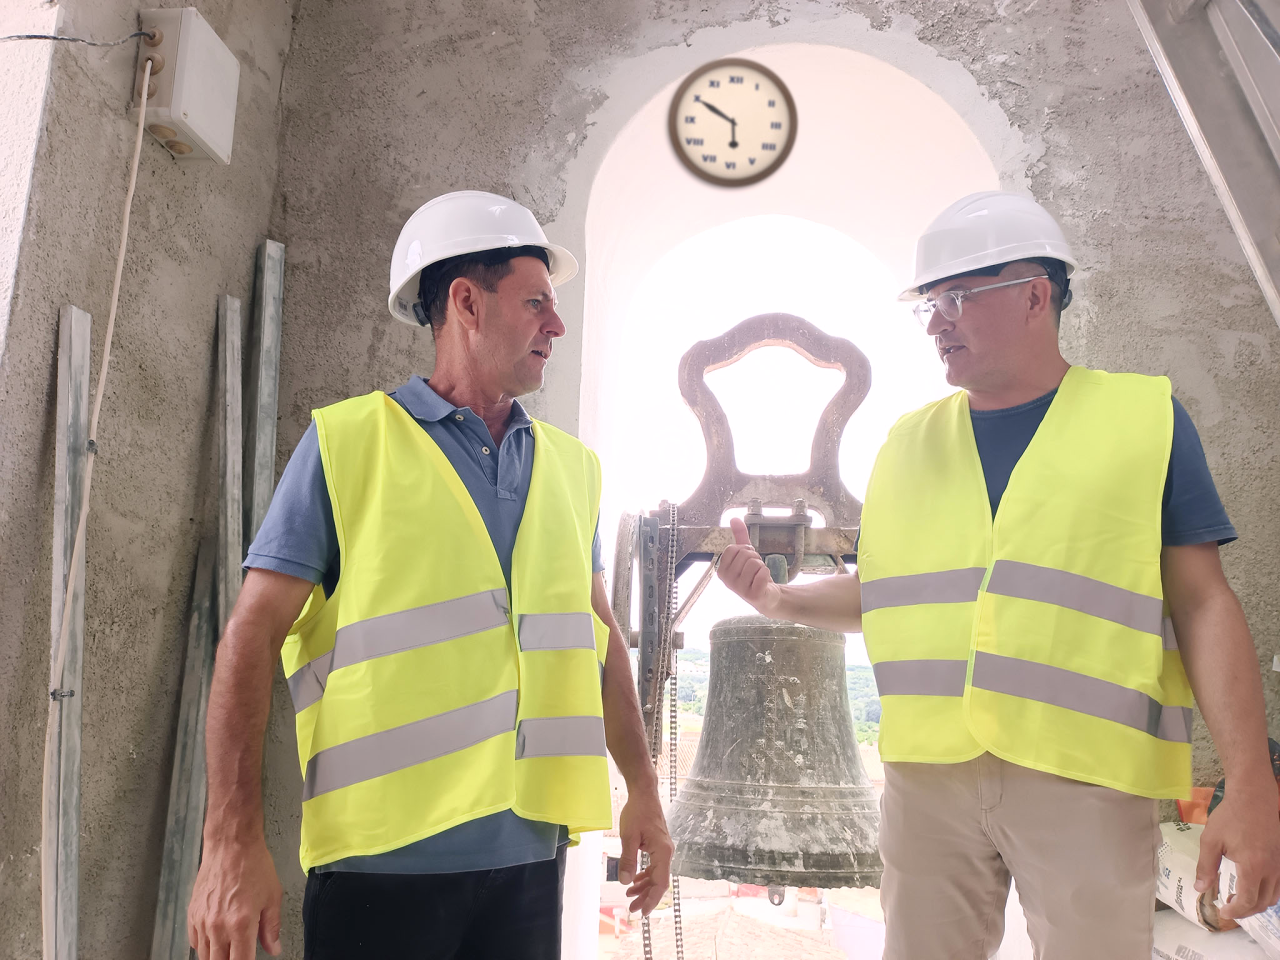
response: 5 h 50 min
